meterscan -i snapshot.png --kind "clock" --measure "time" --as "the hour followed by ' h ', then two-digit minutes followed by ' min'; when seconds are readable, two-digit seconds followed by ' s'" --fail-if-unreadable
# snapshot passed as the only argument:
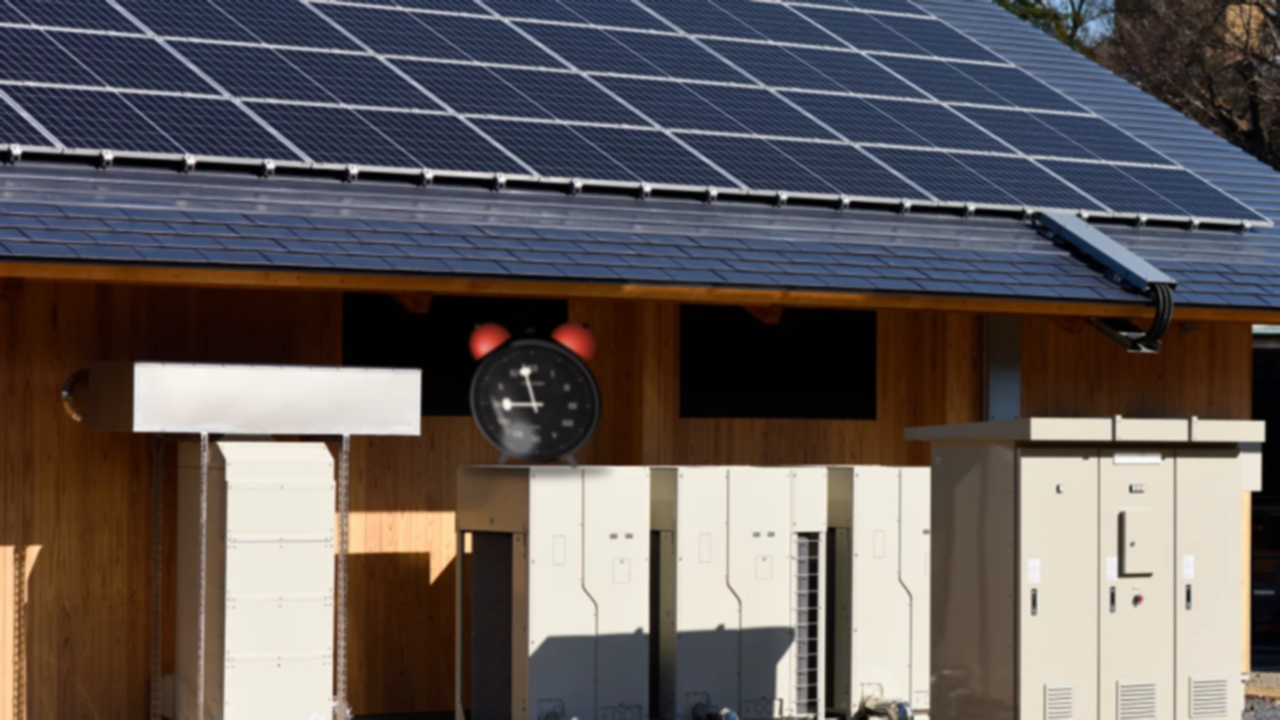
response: 8 h 58 min
